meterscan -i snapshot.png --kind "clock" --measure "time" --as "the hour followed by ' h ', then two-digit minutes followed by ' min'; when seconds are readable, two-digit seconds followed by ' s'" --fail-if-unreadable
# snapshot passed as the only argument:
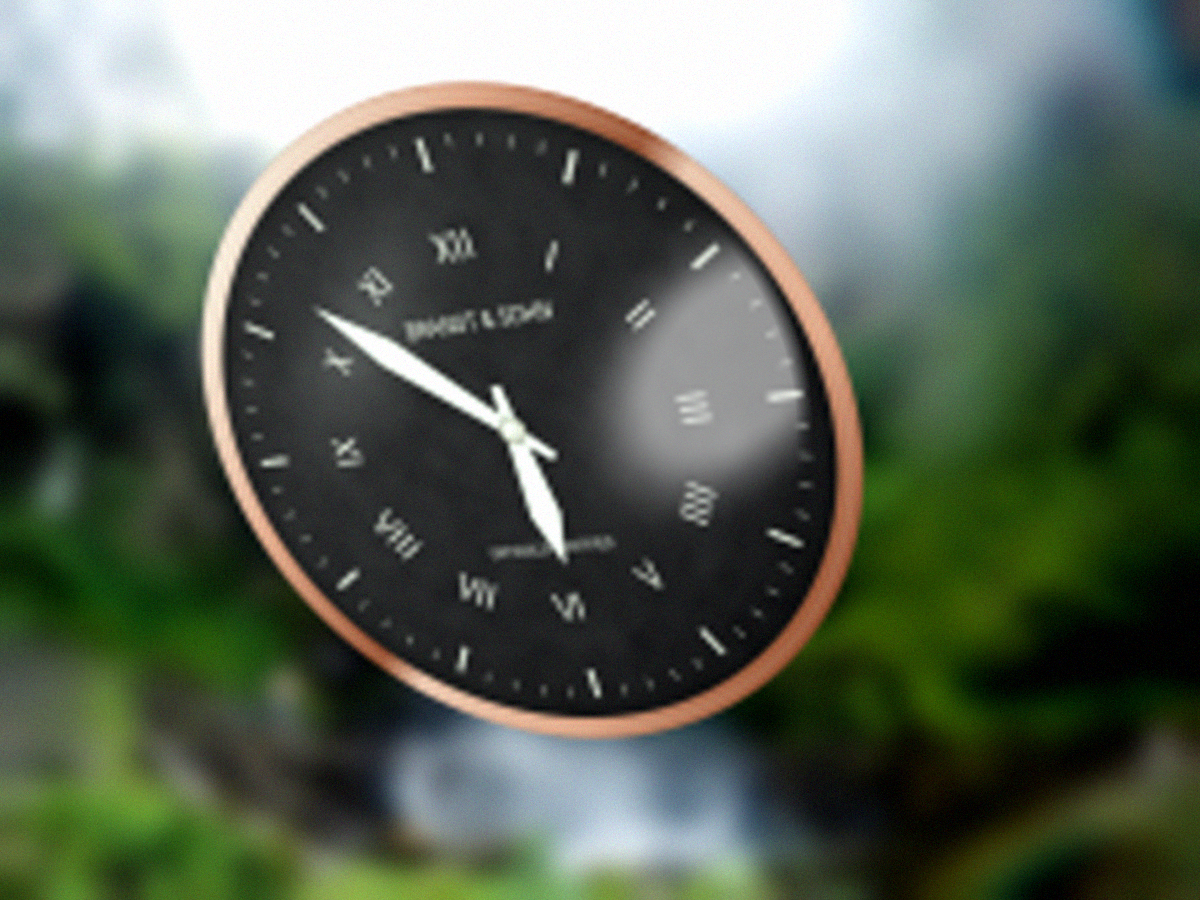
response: 5 h 52 min
